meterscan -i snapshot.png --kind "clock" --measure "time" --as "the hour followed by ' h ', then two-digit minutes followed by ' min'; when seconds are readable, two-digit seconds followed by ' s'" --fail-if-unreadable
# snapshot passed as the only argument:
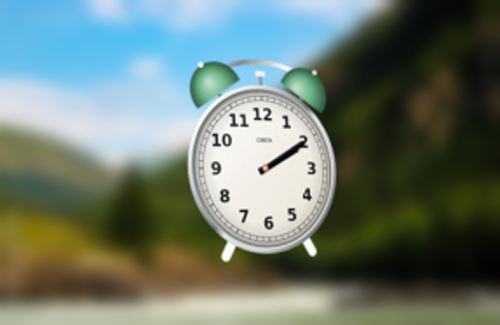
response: 2 h 10 min
